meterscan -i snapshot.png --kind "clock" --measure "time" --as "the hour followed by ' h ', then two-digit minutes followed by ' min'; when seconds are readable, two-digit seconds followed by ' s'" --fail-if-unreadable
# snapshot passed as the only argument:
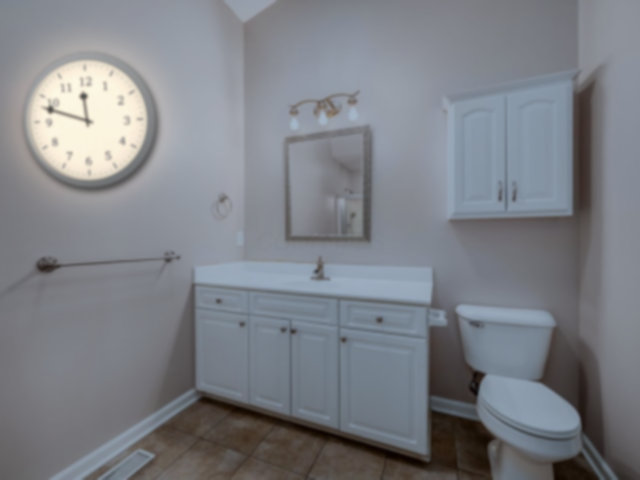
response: 11 h 48 min
